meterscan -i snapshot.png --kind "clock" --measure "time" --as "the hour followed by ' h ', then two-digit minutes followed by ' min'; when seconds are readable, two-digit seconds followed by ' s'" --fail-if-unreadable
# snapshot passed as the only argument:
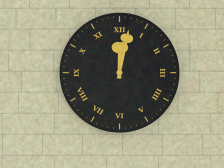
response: 12 h 02 min
